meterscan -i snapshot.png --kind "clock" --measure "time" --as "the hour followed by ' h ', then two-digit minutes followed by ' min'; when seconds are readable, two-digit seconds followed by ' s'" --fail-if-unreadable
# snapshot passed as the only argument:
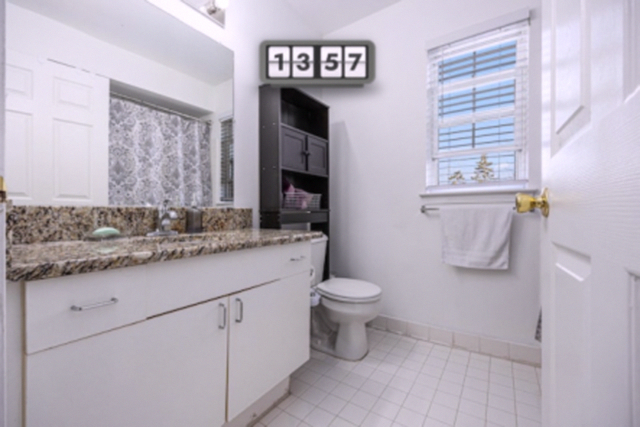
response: 13 h 57 min
